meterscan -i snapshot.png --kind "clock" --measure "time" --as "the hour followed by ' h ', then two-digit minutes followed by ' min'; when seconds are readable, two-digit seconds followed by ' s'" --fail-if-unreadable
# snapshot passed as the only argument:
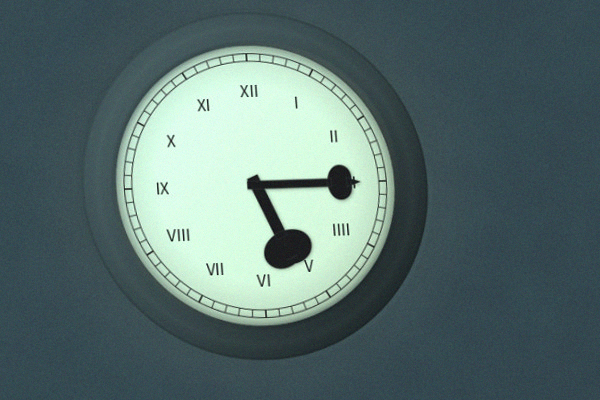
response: 5 h 15 min
